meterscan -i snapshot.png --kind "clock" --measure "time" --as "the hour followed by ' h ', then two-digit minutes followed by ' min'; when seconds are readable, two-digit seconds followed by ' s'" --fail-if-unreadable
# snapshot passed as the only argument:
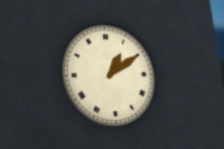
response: 1 h 10 min
